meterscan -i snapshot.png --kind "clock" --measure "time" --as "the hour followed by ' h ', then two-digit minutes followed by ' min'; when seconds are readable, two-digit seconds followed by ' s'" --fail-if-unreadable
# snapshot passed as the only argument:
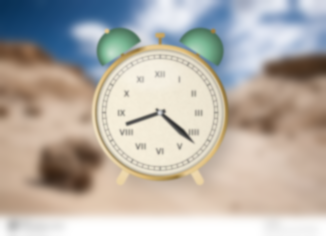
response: 8 h 22 min
